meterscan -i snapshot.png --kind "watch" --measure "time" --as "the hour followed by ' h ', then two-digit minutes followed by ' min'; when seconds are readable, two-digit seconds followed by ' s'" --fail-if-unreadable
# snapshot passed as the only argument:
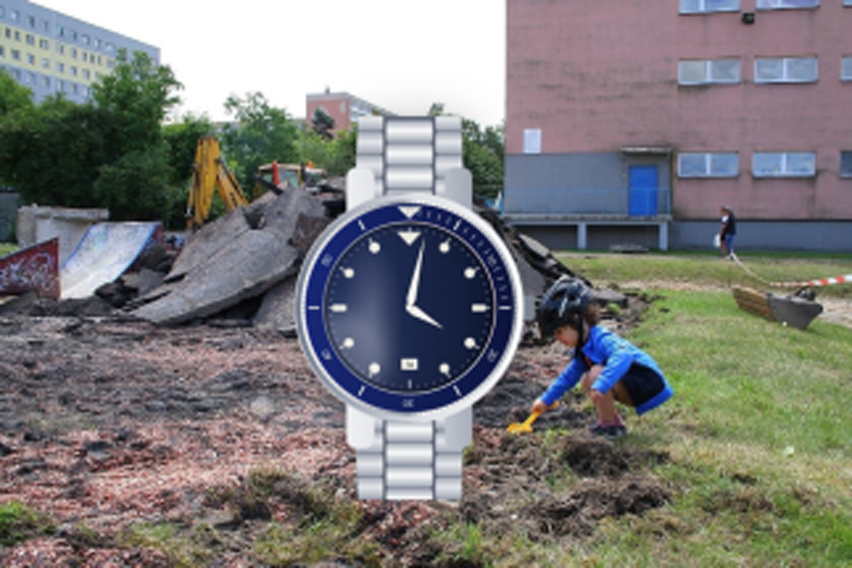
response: 4 h 02 min
